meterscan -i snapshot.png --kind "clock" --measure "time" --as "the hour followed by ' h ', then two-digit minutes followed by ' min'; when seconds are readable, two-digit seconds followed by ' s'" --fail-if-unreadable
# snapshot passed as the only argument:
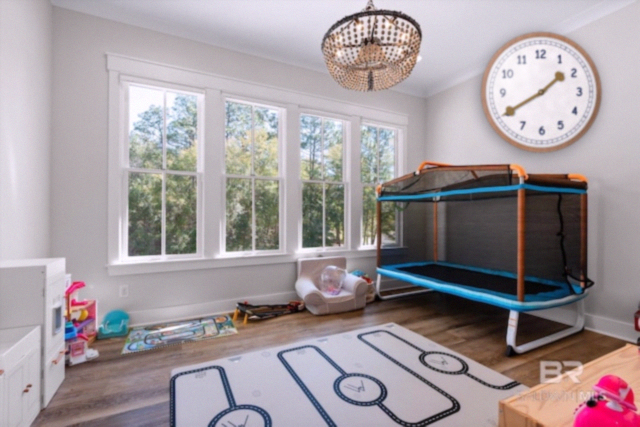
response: 1 h 40 min
